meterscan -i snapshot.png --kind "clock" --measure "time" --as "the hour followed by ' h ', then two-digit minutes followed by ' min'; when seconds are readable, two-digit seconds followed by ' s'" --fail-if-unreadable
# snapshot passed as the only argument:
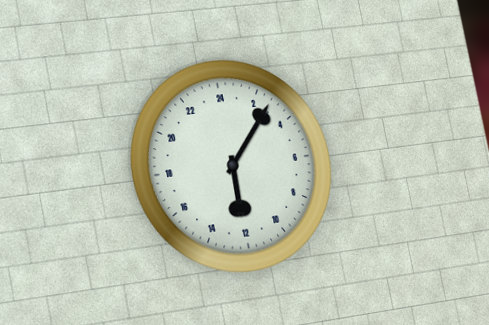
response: 12 h 07 min
